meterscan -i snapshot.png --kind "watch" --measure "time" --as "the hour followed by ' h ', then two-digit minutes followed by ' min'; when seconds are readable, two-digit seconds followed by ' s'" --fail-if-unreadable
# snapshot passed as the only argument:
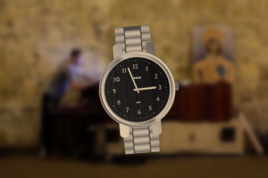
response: 2 h 57 min
